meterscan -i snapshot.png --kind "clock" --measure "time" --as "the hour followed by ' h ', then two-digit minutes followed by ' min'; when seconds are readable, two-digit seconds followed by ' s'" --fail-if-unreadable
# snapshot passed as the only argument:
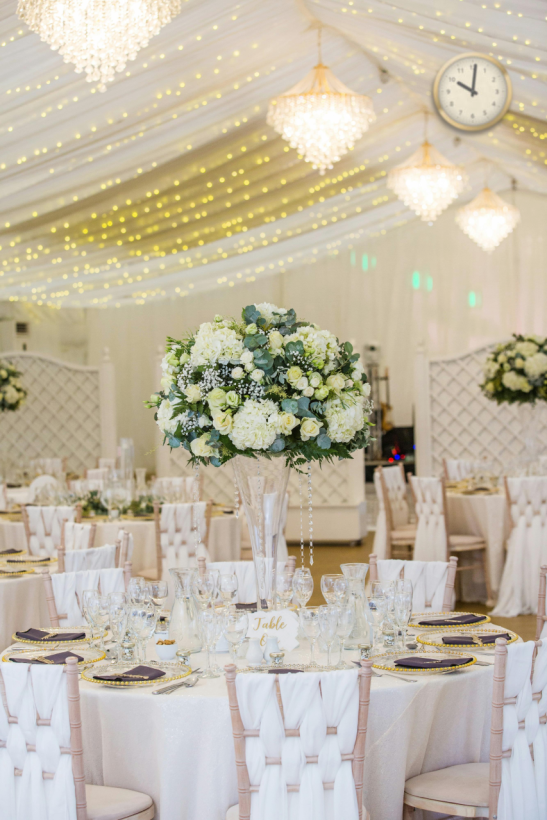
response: 10 h 01 min
